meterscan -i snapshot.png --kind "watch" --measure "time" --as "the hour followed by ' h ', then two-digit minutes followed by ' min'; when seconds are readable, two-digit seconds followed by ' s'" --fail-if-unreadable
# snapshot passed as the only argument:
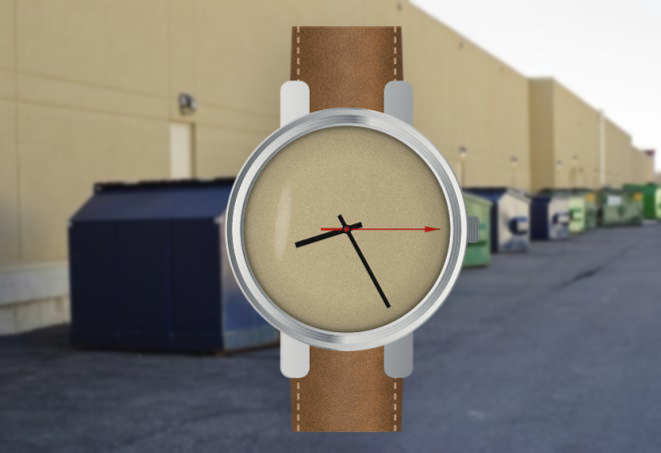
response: 8 h 25 min 15 s
